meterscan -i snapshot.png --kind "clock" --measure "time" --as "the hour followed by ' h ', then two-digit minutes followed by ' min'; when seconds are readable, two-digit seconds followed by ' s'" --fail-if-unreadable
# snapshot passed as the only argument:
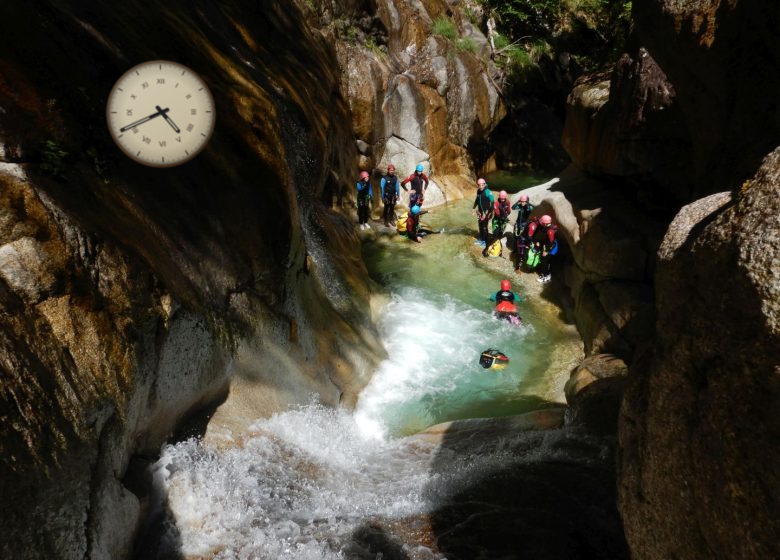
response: 4 h 41 min
